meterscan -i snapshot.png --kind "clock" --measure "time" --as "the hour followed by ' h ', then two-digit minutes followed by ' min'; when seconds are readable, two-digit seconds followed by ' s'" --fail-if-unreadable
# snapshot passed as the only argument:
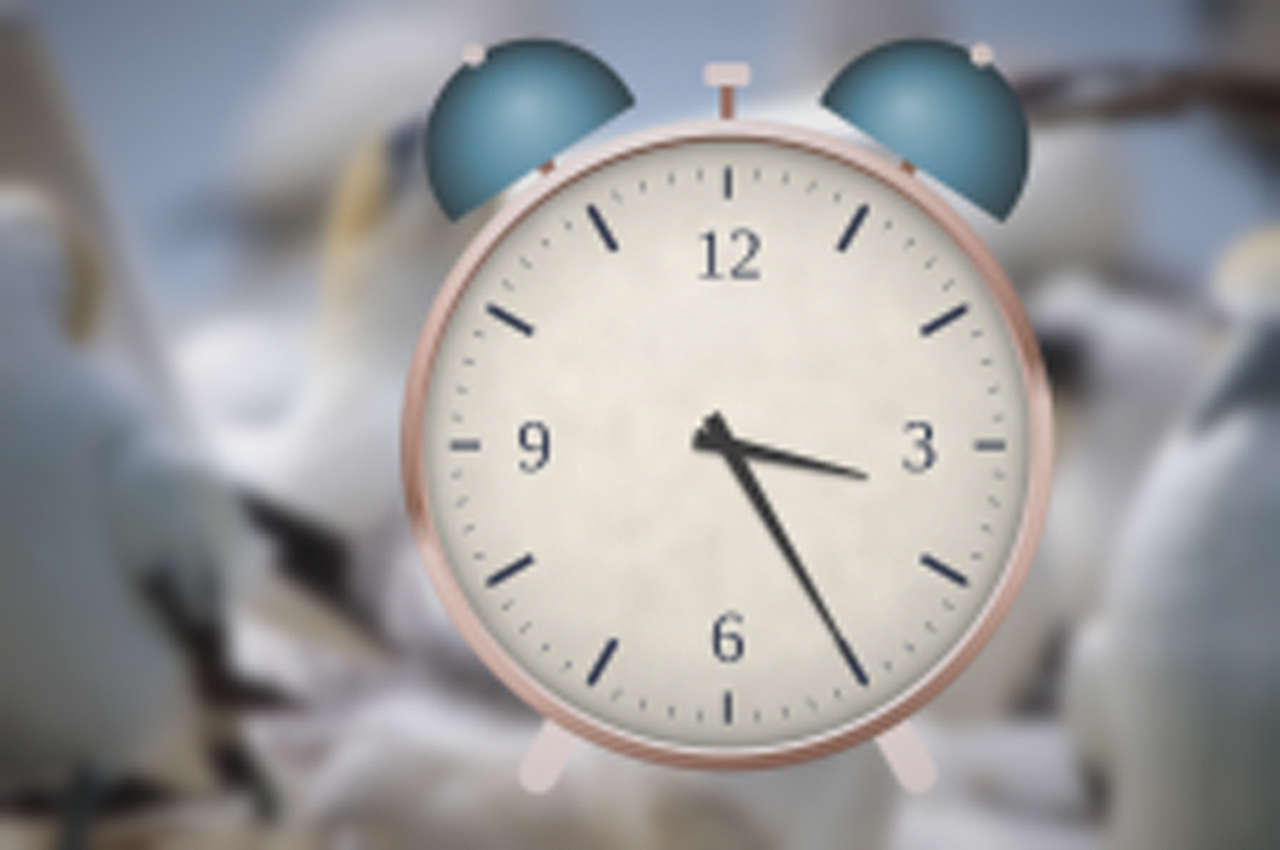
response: 3 h 25 min
